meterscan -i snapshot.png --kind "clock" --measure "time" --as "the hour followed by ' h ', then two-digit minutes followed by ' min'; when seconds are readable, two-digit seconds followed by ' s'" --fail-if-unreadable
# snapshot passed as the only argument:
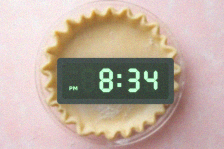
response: 8 h 34 min
